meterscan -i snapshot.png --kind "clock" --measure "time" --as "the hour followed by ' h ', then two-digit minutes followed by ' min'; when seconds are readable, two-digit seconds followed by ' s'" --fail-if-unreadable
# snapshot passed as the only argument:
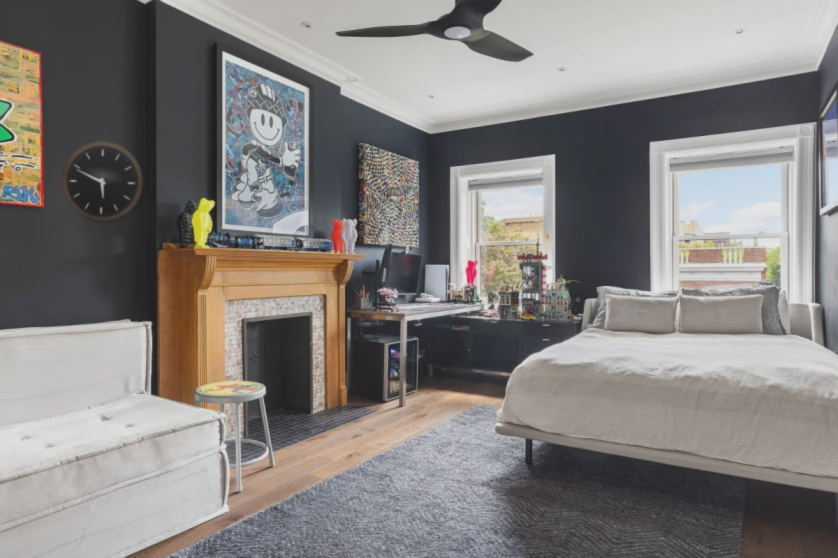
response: 5 h 49 min
